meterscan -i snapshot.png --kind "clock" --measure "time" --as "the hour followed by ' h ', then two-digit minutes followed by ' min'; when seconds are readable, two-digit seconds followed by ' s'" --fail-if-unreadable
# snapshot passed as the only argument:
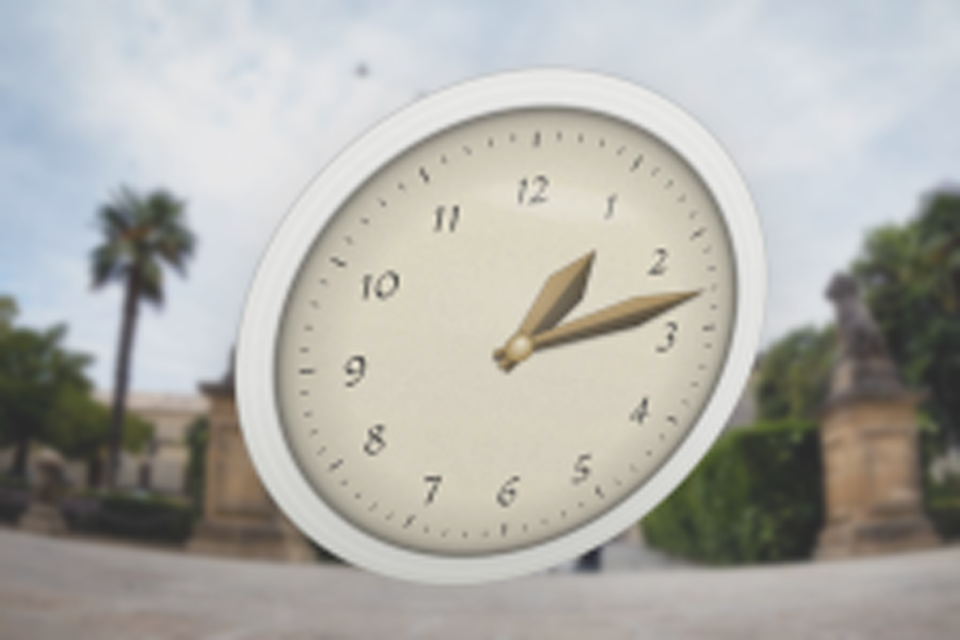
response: 1 h 13 min
